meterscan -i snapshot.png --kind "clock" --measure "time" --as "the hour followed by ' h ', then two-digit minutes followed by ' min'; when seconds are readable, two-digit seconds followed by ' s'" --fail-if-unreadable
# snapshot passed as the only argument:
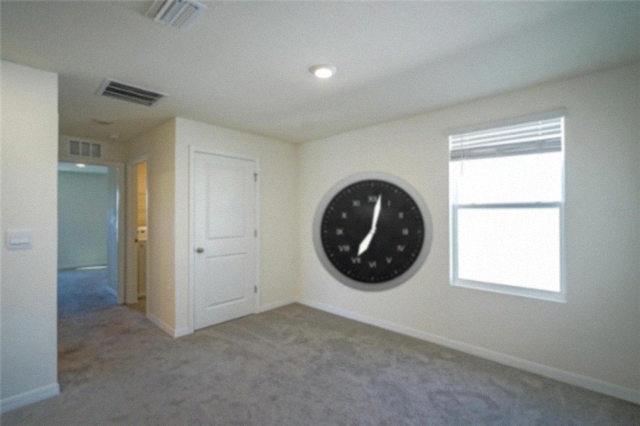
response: 7 h 02 min
